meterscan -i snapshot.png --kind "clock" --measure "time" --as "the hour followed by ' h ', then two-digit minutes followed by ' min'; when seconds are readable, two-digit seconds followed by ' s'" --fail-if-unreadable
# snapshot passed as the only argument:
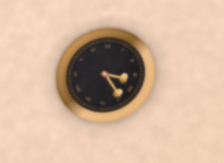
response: 3 h 24 min
